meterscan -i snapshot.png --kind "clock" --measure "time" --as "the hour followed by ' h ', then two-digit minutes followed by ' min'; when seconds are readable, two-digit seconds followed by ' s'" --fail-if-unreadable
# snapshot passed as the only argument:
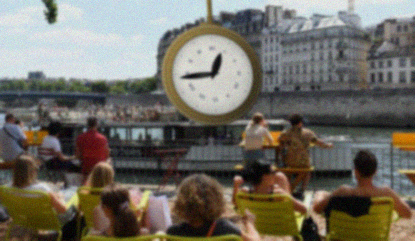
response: 12 h 44 min
